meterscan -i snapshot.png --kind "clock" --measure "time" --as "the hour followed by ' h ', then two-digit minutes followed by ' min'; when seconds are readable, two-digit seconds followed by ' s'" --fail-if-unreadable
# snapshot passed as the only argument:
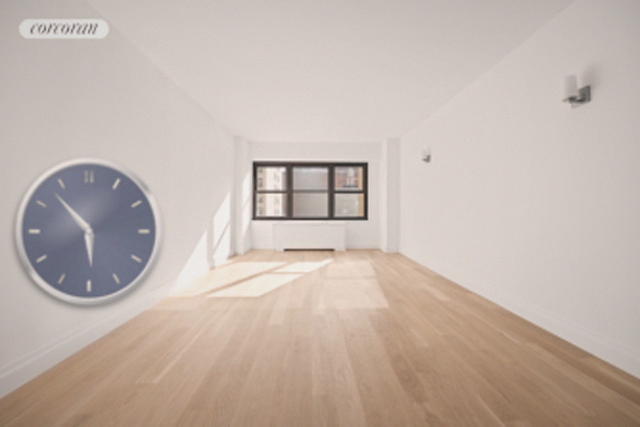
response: 5 h 53 min
